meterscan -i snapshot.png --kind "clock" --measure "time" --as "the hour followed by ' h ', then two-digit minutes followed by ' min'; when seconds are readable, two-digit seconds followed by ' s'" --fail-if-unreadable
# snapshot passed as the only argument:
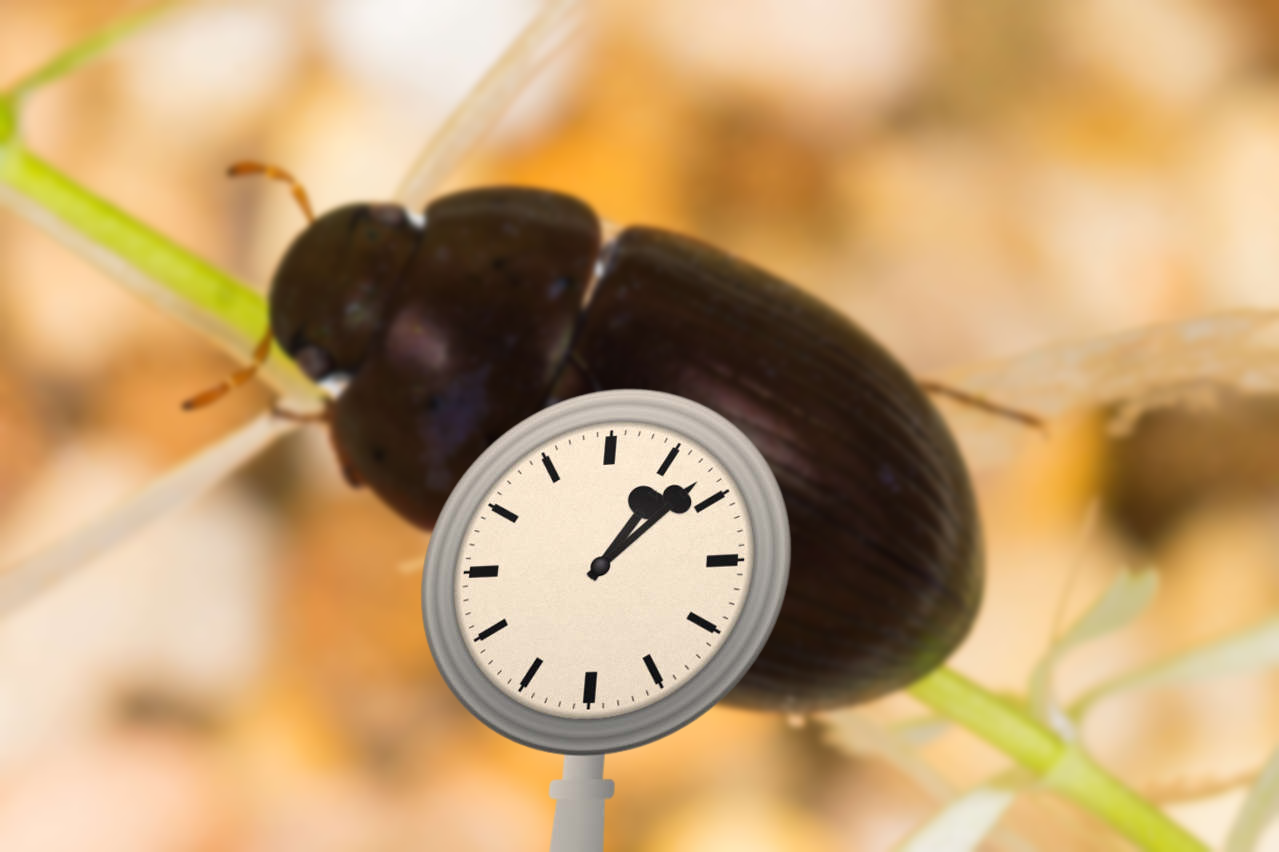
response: 1 h 08 min
